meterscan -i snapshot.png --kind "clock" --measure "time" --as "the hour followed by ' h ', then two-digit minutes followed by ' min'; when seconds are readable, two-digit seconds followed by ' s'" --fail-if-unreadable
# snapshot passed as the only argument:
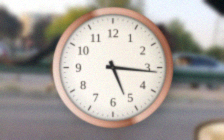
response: 5 h 16 min
